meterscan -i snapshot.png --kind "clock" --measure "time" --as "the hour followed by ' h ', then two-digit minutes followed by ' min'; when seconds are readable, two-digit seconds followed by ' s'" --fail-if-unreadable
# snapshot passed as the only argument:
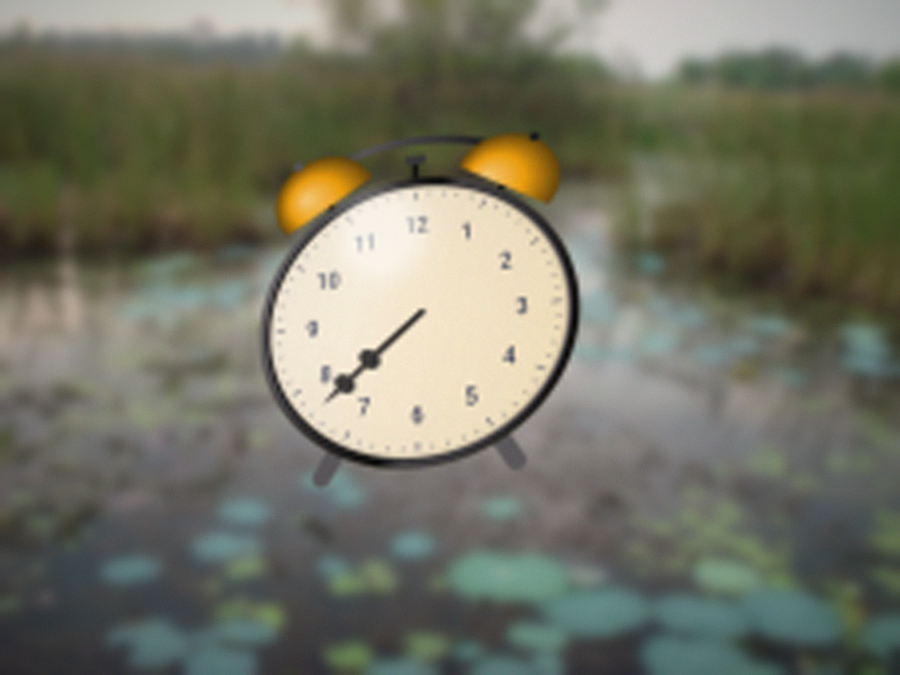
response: 7 h 38 min
